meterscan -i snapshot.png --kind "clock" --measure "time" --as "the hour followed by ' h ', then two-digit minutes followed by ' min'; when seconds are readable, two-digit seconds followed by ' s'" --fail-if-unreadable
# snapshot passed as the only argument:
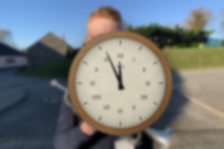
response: 11 h 56 min
